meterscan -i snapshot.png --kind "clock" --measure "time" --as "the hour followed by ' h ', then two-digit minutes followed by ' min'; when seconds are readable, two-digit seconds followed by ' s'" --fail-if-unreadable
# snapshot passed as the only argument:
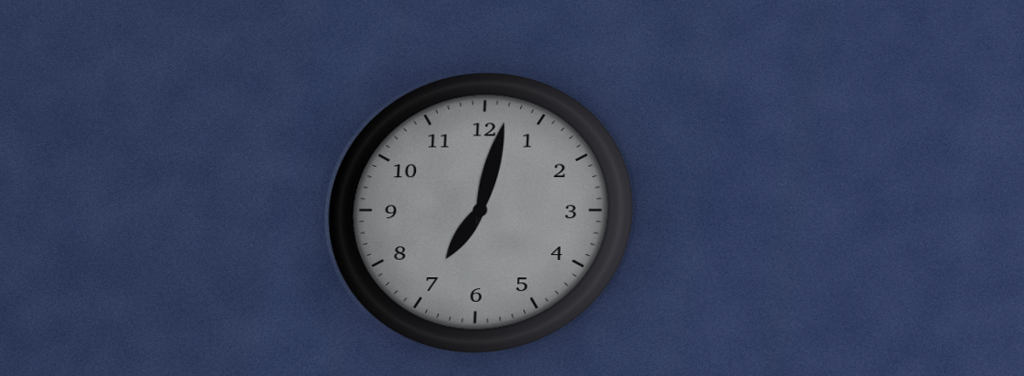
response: 7 h 02 min
